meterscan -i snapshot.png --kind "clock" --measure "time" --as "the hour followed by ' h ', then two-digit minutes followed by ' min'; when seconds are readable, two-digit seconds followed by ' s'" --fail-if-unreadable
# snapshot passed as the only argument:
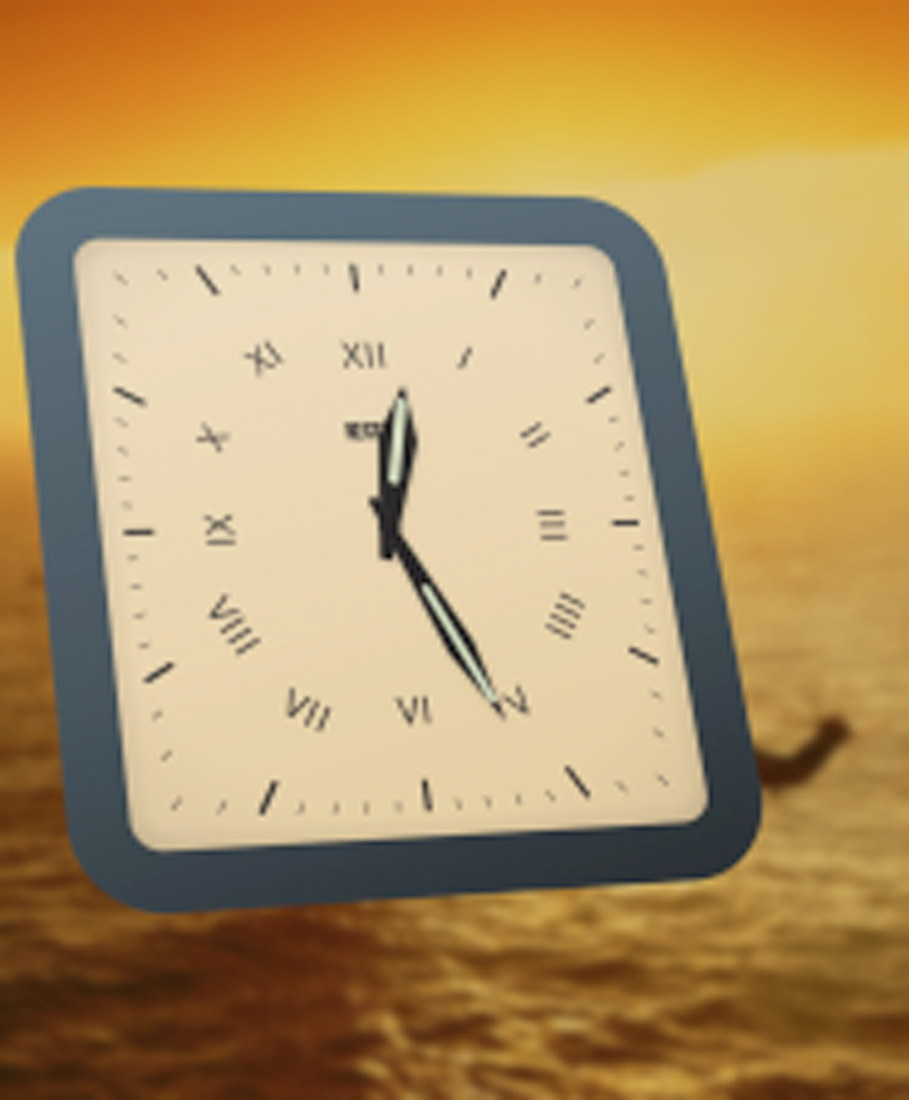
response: 12 h 26 min
